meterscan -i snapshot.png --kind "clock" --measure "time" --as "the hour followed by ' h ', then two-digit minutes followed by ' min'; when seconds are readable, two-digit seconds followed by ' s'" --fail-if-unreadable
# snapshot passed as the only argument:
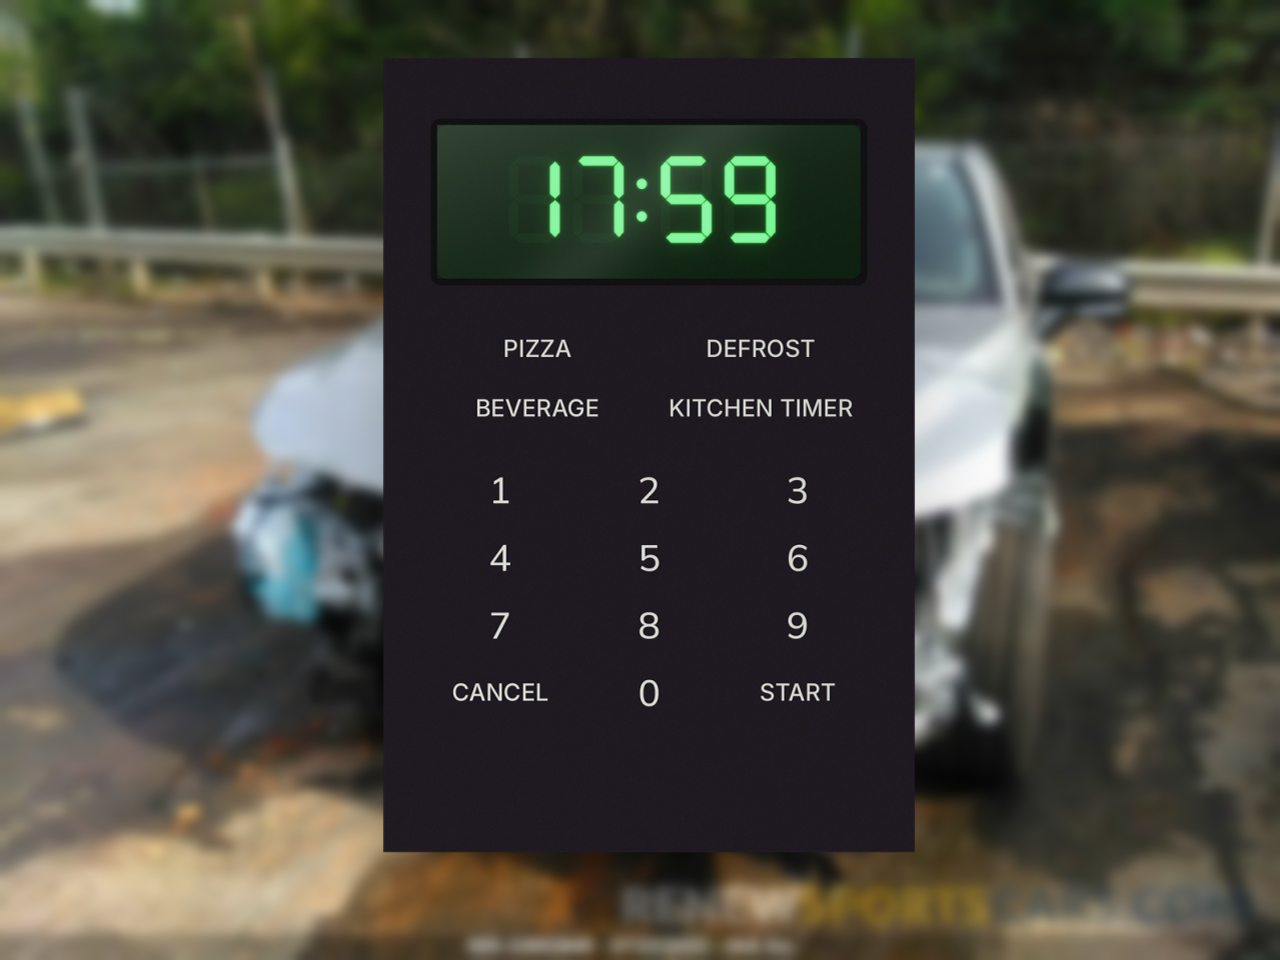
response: 17 h 59 min
